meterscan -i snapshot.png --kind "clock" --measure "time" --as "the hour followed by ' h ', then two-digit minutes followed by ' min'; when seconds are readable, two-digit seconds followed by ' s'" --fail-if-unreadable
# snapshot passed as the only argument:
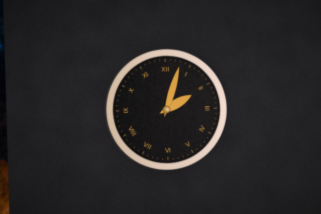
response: 2 h 03 min
